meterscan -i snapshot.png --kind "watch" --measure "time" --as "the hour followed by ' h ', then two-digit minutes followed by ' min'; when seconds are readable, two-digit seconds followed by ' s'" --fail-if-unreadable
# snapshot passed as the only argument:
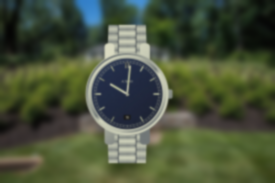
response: 10 h 01 min
